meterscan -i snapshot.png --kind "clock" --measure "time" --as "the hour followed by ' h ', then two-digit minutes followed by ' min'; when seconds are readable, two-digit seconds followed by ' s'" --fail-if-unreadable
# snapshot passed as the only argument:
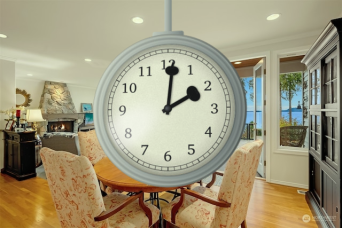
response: 2 h 01 min
